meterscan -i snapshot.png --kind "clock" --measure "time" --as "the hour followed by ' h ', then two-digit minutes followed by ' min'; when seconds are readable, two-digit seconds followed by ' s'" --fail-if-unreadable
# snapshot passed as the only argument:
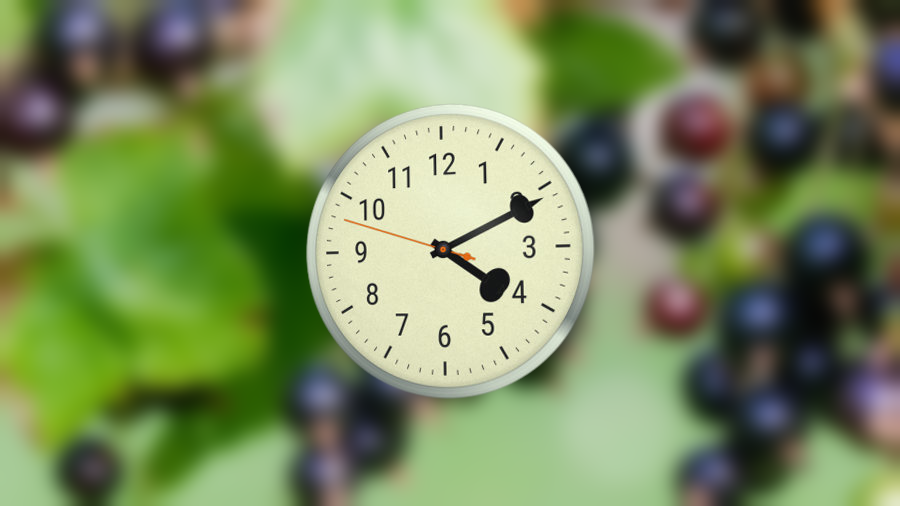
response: 4 h 10 min 48 s
